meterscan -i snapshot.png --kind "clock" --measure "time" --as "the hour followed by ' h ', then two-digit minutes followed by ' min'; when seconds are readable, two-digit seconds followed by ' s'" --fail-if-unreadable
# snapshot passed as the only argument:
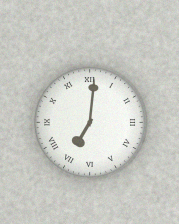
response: 7 h 01 min
